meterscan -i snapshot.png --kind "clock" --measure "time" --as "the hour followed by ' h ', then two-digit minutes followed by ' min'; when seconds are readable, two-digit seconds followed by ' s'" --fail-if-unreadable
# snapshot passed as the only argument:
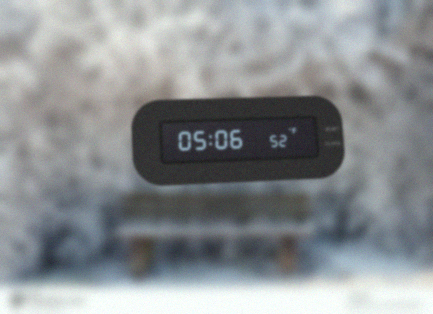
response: 5 h 06 min
